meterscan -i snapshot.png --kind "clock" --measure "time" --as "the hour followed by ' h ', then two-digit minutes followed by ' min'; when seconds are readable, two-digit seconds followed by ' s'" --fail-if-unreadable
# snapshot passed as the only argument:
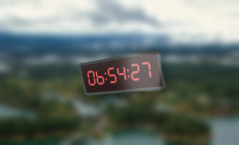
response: 6 h 54 min 27 s
